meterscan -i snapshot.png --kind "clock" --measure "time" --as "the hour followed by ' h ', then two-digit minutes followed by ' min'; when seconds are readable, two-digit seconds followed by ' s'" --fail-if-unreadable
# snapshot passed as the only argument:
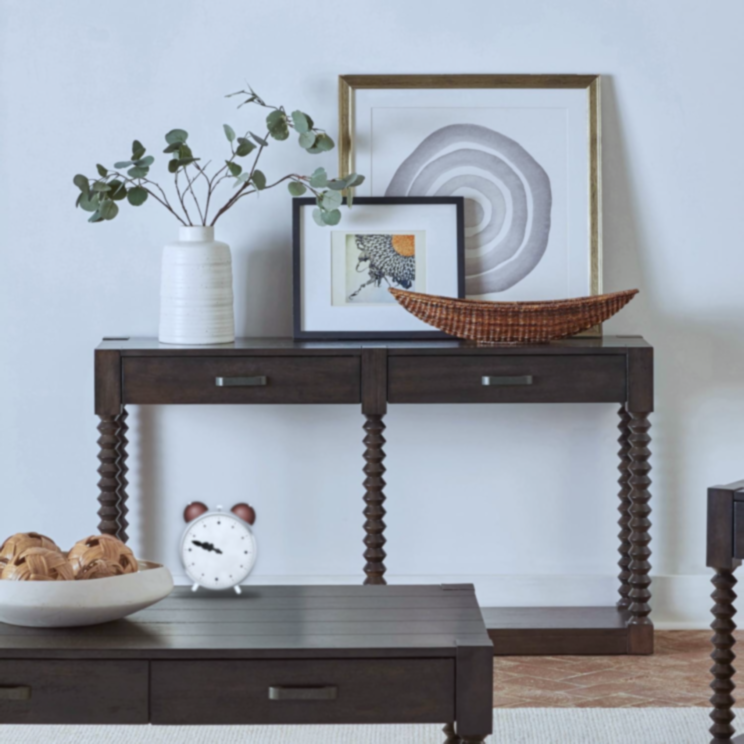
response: 9 h 48 min
